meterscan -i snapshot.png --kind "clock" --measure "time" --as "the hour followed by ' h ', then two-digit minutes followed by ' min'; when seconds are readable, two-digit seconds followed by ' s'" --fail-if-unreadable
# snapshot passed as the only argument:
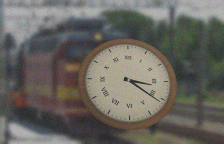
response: 3 h 21 min
